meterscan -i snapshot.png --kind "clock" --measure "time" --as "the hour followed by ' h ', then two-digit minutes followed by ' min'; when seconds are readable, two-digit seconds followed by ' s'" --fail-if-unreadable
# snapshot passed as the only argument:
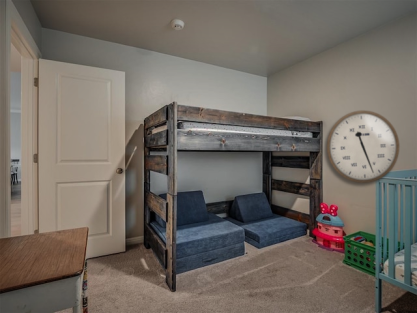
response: 11 h 27 min
